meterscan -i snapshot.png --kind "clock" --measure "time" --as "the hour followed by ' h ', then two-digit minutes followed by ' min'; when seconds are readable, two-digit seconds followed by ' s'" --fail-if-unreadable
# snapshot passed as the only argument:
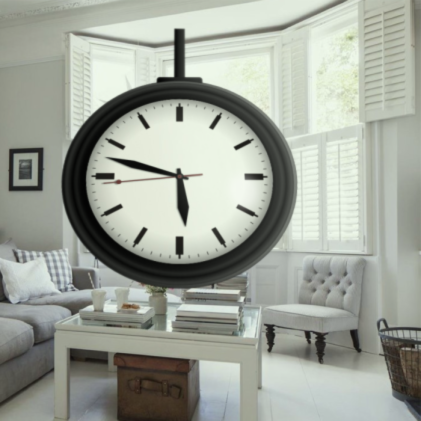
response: 5 h 47 min 44 s
